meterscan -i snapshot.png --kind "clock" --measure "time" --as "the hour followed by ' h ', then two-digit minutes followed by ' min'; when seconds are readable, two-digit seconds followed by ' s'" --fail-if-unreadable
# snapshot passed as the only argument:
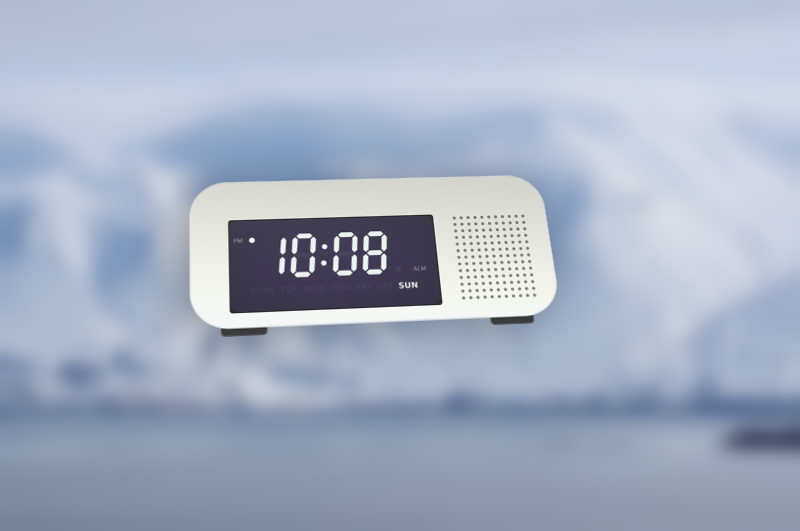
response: 10 h 08 min
